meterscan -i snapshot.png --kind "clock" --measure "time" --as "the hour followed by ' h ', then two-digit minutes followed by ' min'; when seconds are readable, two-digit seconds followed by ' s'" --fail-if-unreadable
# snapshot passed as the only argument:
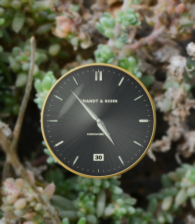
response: 4 h 53 min
